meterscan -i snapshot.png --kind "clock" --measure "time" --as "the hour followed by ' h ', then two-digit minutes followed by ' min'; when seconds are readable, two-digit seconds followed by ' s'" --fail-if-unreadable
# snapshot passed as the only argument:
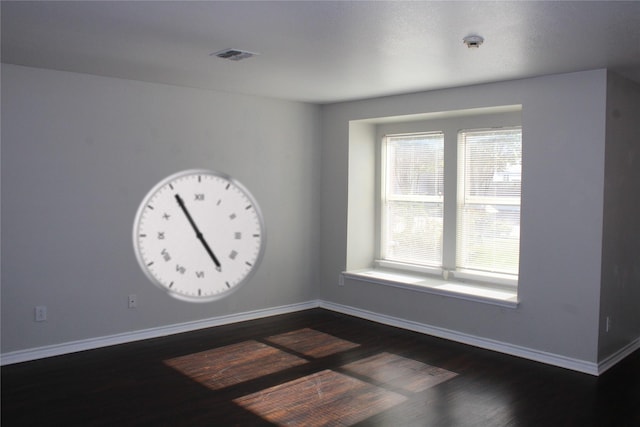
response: 4 h 55 min
